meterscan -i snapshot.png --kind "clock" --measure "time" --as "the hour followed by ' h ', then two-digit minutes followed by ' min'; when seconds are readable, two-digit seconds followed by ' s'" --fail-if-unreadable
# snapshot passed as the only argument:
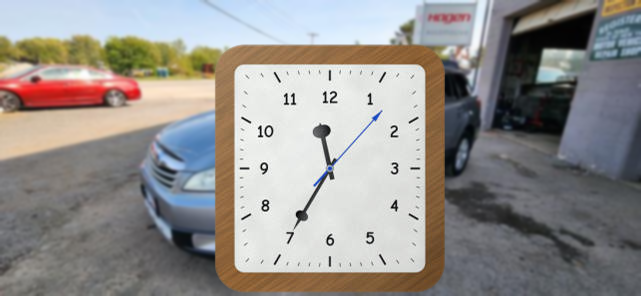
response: 11 h 35 min 07 s
